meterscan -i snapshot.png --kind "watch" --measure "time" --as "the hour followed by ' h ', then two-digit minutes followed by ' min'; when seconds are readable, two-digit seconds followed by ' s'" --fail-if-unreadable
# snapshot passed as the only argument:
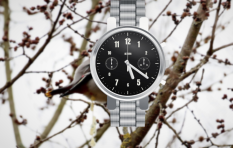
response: 5 h 21 min
